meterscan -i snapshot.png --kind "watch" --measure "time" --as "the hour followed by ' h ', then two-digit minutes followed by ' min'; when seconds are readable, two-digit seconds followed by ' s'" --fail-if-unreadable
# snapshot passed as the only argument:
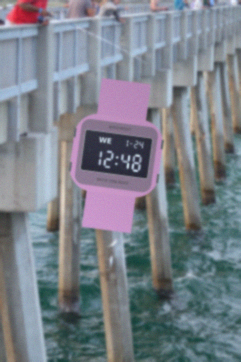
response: 12 h 48 min
